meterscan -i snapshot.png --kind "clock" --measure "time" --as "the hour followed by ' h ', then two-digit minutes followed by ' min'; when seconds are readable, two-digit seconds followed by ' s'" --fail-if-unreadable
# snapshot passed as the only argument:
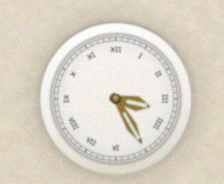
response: 3 h 25 min
